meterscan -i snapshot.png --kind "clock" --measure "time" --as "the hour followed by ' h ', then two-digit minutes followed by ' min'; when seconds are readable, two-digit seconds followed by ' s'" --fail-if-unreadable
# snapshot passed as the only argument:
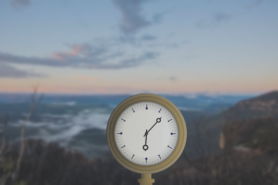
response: 6 h 07 min
